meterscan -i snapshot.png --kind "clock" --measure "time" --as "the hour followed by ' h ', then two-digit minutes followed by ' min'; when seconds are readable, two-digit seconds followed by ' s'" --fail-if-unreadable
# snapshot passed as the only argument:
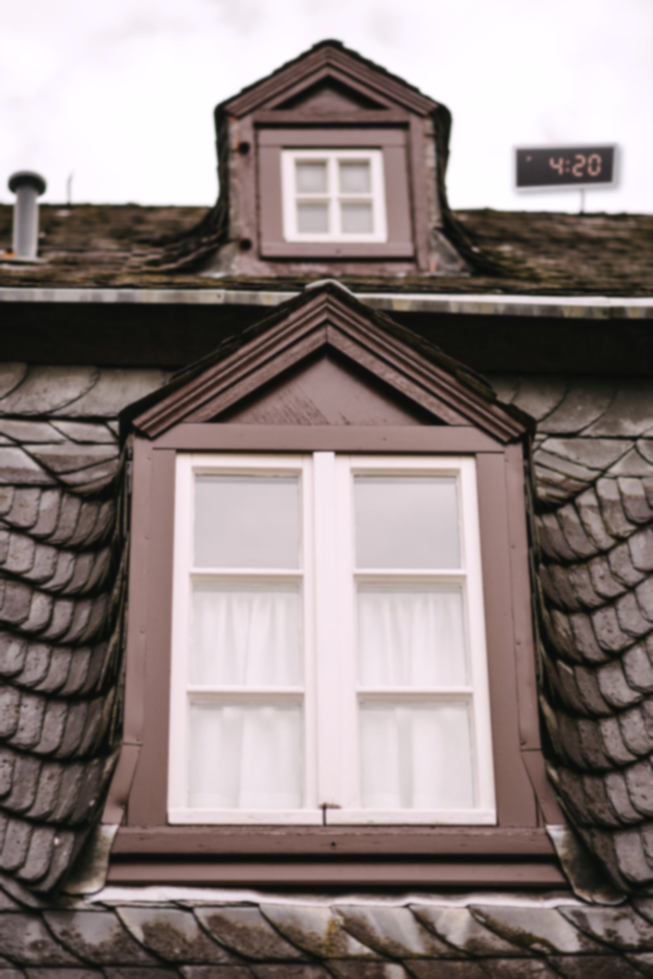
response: 4 h 20 min
